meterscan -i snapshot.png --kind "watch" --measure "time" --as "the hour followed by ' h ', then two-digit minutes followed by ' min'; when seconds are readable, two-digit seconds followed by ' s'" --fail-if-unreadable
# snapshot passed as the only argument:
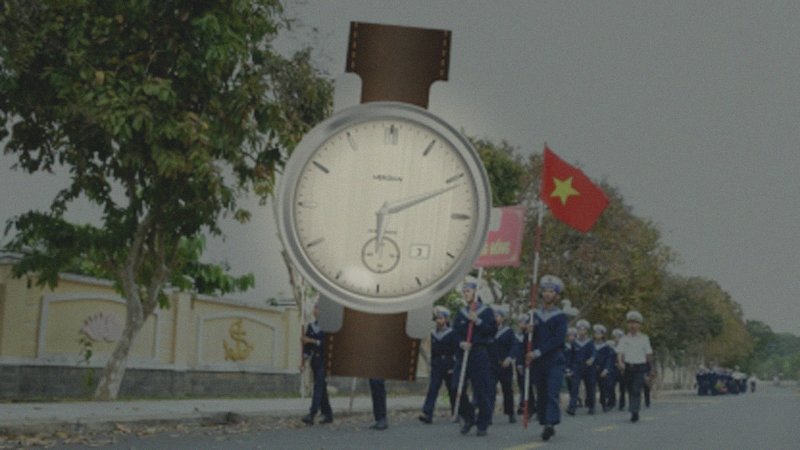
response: 6 h 11 min
